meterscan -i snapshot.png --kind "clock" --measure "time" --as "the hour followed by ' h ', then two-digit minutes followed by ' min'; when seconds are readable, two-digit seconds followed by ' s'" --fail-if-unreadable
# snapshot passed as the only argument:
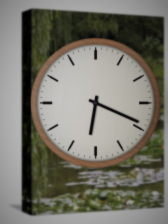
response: 6 h 19 min
